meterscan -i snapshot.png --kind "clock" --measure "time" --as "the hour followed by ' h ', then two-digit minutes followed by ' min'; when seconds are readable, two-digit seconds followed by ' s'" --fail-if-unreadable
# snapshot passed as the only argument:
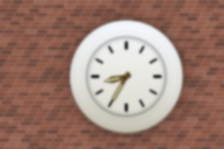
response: 8 h 35 min
